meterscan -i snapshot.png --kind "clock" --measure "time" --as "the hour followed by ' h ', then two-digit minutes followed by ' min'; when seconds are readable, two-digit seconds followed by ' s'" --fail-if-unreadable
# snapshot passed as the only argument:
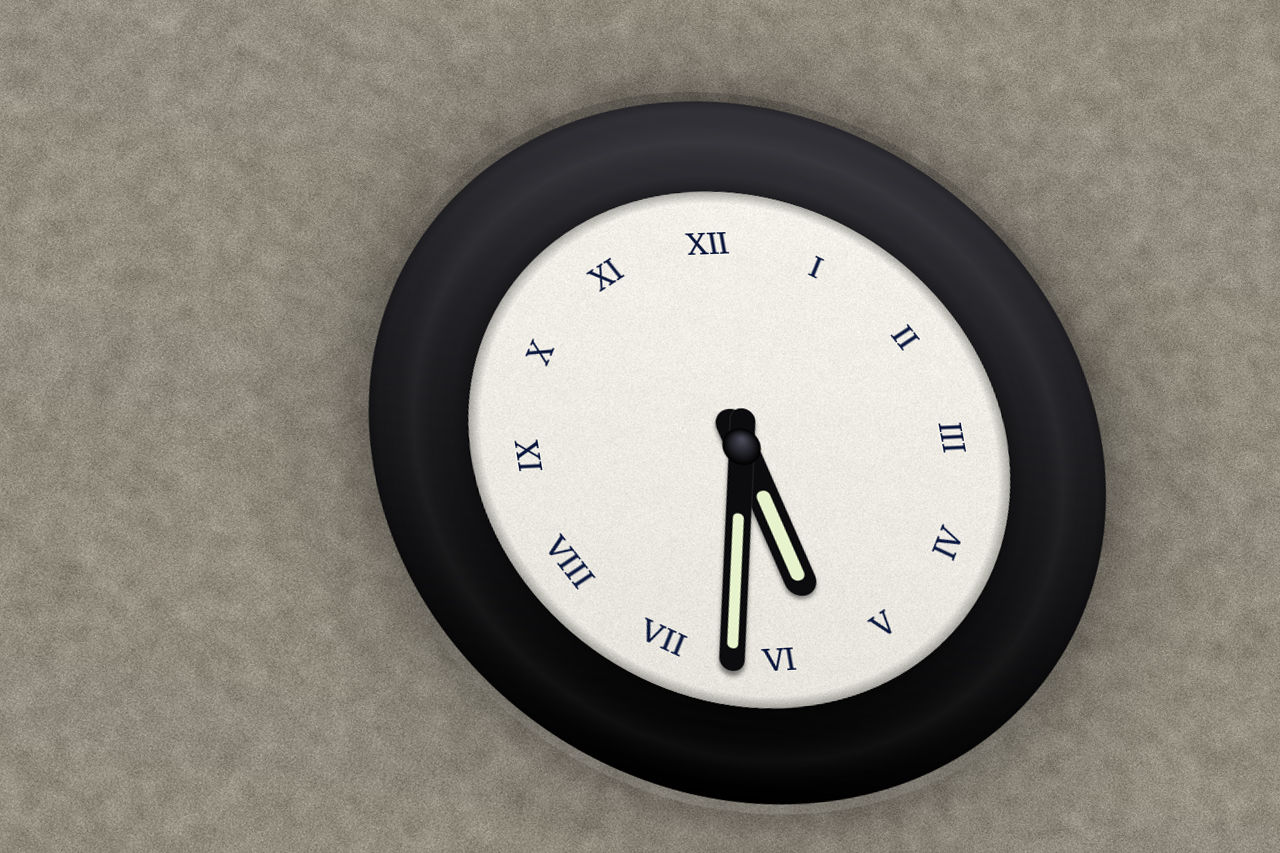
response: 5 h 32 min
